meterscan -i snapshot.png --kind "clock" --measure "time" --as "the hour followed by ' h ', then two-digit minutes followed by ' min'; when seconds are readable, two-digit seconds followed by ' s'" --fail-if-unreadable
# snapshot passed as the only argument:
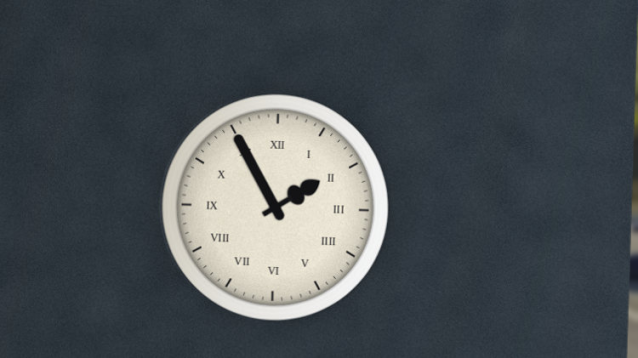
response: 1 h 55 min
